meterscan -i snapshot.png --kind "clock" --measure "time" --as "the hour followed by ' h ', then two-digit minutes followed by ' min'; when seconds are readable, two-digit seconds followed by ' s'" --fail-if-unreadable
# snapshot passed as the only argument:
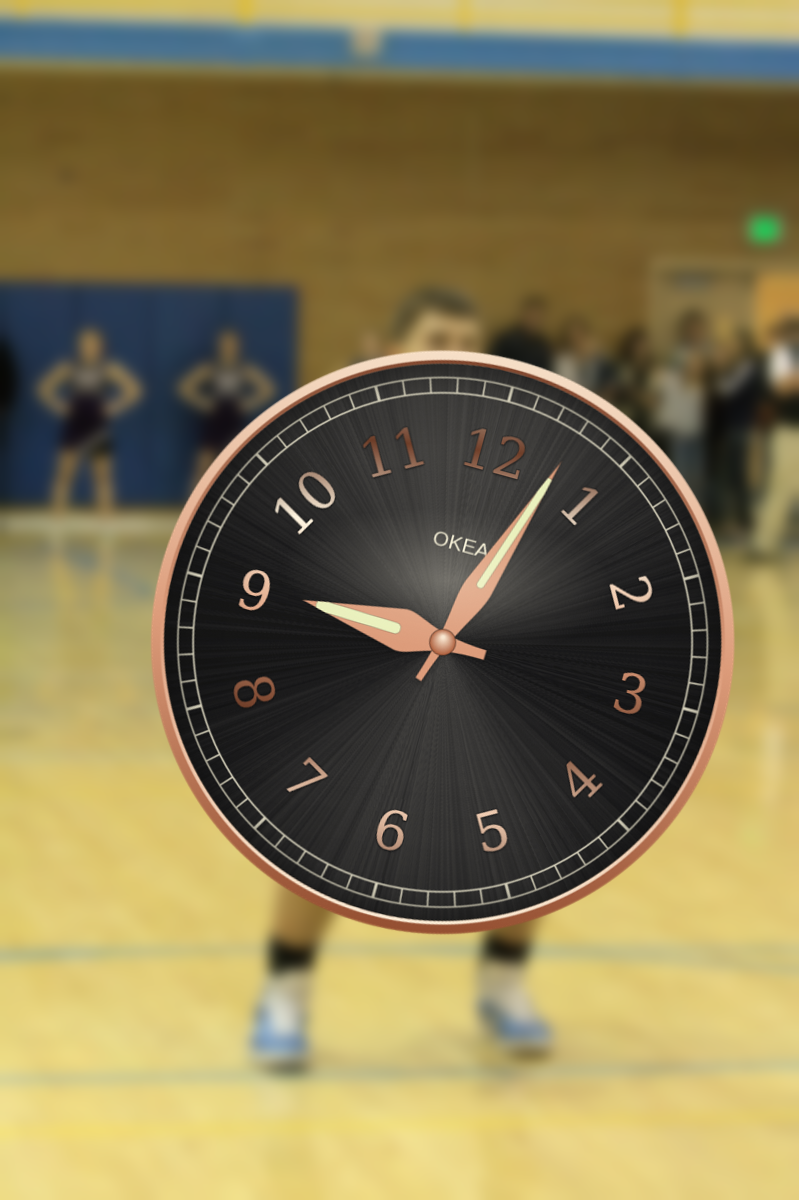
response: 9 h 03 min
